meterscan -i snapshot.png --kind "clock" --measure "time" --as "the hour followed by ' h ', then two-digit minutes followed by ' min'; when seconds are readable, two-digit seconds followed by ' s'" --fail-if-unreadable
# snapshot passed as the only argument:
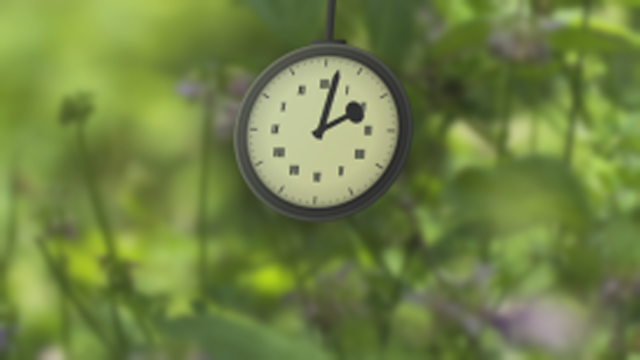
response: 2 h 02 min
